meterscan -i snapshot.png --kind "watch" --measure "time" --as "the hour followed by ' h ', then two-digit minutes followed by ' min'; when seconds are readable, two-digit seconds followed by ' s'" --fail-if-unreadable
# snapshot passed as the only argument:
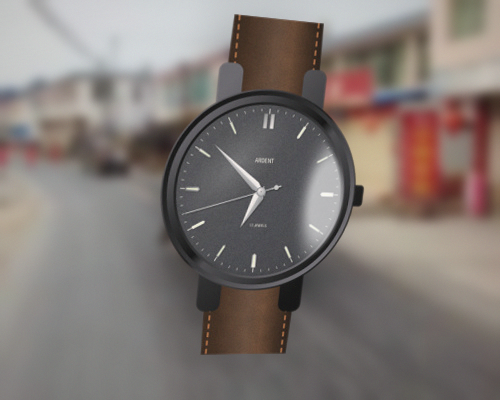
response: 6 h 51 min 42 s
